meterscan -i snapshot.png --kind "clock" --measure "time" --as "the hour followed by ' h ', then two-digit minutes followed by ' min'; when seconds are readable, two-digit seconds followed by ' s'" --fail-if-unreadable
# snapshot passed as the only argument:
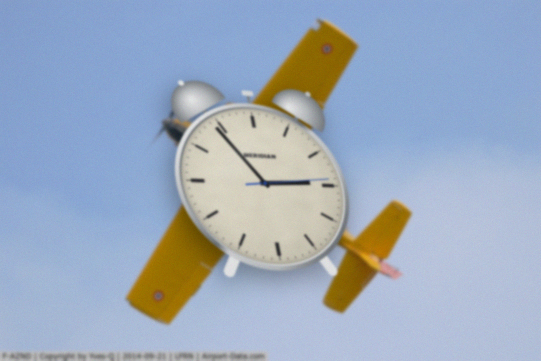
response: 2 h 54 min 14 s
